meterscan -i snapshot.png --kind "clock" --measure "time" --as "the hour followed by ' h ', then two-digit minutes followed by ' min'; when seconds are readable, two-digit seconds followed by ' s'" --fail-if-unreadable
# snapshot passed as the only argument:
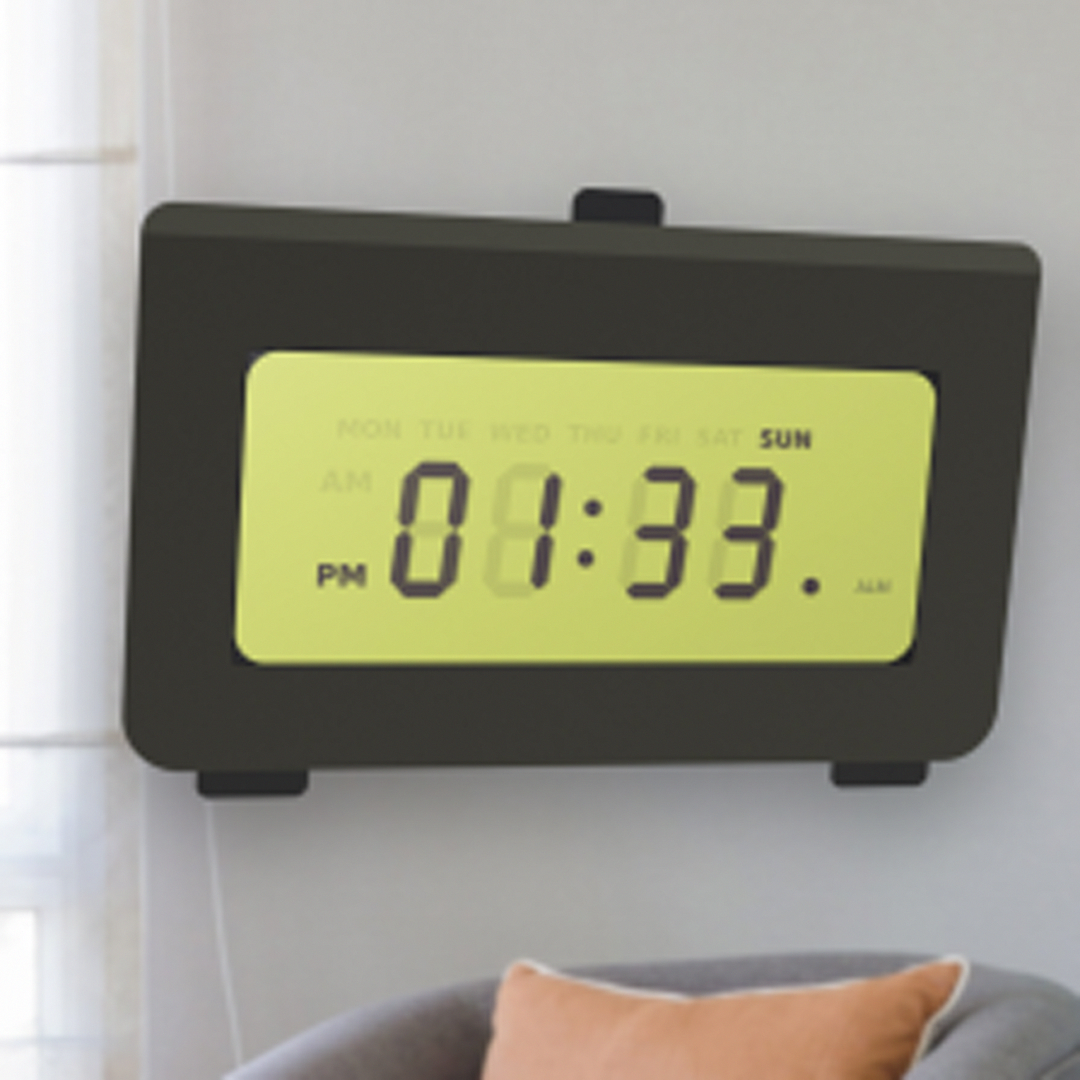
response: 1 h 33 min
